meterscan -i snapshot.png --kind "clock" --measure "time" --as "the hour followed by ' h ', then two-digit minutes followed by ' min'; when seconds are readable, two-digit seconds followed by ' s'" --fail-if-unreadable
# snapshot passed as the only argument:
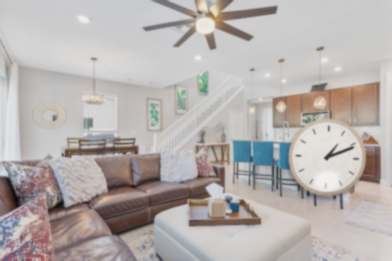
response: 1 h 11 min
